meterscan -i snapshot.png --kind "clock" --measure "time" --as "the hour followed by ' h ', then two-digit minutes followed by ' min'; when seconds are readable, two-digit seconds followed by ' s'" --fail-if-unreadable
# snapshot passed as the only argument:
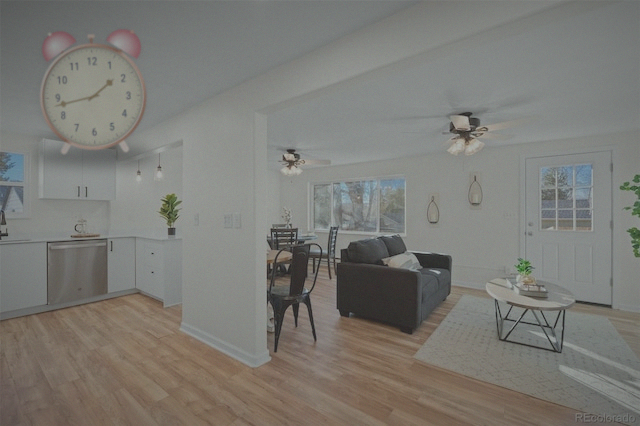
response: 1 h 43 min
